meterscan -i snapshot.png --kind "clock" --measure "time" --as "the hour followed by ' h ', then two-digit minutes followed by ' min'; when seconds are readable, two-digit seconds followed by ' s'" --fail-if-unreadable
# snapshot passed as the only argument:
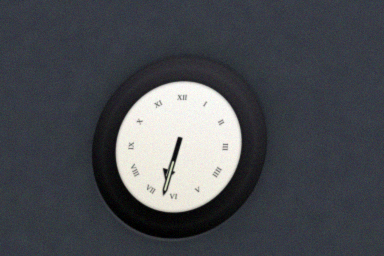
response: 6 h 32 min
